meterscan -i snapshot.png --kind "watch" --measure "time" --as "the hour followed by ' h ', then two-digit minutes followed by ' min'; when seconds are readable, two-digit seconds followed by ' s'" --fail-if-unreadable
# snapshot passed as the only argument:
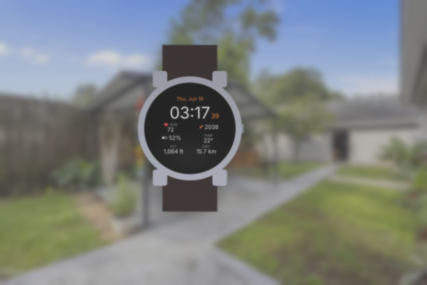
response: 3 h 17 min
